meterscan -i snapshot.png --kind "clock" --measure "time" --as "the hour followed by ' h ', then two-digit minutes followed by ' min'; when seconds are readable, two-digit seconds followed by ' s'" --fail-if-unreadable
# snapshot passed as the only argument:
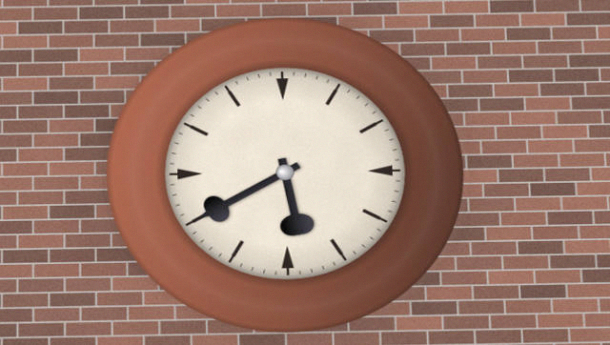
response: 5 h 40 min
